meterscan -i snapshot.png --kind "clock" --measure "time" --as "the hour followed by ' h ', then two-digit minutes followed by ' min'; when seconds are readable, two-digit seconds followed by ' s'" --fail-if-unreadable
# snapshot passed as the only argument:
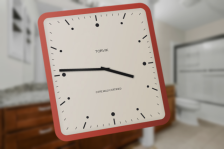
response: 3 h 46 min
